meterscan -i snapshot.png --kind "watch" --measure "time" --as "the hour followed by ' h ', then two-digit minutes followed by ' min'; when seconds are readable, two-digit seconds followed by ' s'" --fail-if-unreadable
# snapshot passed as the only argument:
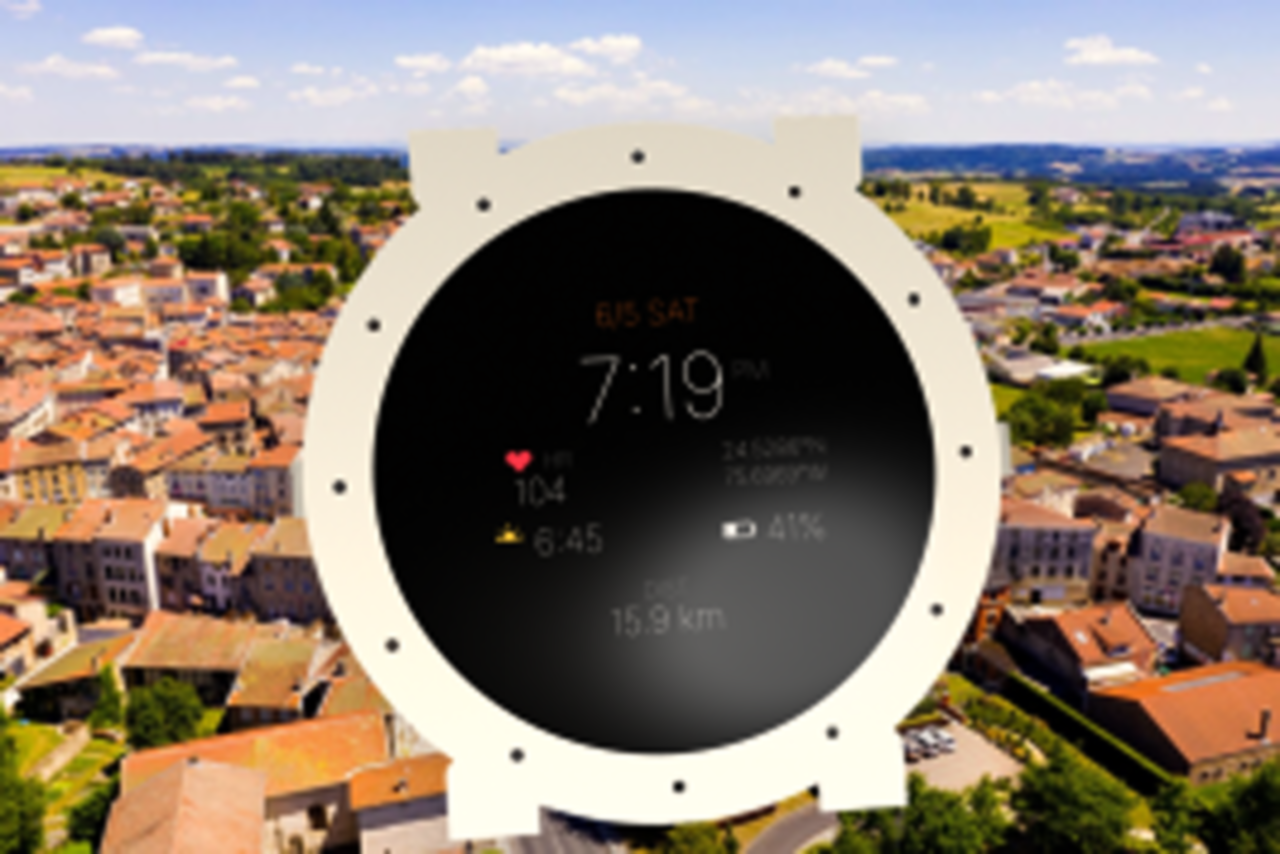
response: 7 h 19 min
